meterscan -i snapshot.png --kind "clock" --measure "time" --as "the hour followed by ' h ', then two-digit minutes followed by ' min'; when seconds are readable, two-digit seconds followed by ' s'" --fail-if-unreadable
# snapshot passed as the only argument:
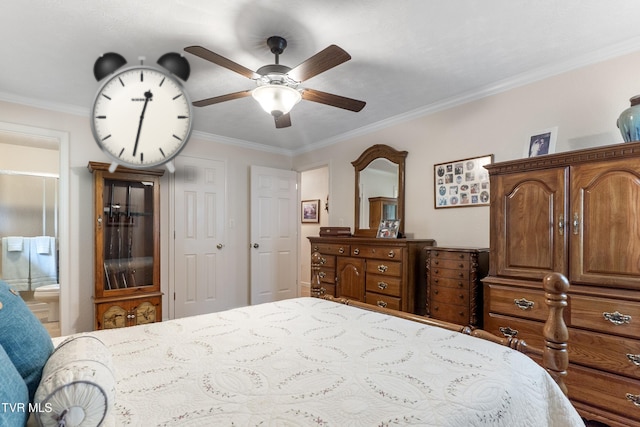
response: 12 h 32 min
